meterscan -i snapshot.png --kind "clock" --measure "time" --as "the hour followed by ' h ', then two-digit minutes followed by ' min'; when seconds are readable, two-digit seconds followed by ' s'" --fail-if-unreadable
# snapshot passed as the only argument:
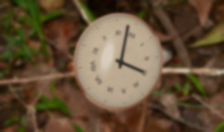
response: 2 h 58 min
